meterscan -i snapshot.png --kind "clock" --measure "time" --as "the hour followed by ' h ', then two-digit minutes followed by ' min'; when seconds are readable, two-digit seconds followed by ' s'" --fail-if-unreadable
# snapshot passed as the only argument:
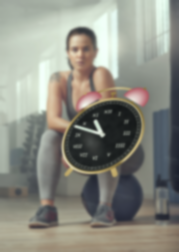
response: 10 h 48 min
